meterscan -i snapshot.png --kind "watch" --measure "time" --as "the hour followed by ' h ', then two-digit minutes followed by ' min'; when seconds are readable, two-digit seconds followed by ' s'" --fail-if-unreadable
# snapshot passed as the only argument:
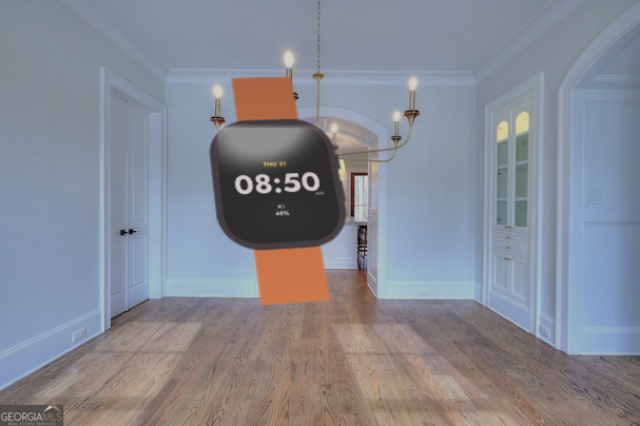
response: 8 h 50 min
